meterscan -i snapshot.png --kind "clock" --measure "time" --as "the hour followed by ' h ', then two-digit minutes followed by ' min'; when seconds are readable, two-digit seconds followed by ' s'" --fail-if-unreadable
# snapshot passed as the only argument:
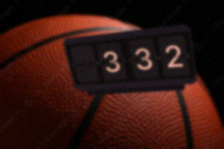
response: 3 h 32 min
